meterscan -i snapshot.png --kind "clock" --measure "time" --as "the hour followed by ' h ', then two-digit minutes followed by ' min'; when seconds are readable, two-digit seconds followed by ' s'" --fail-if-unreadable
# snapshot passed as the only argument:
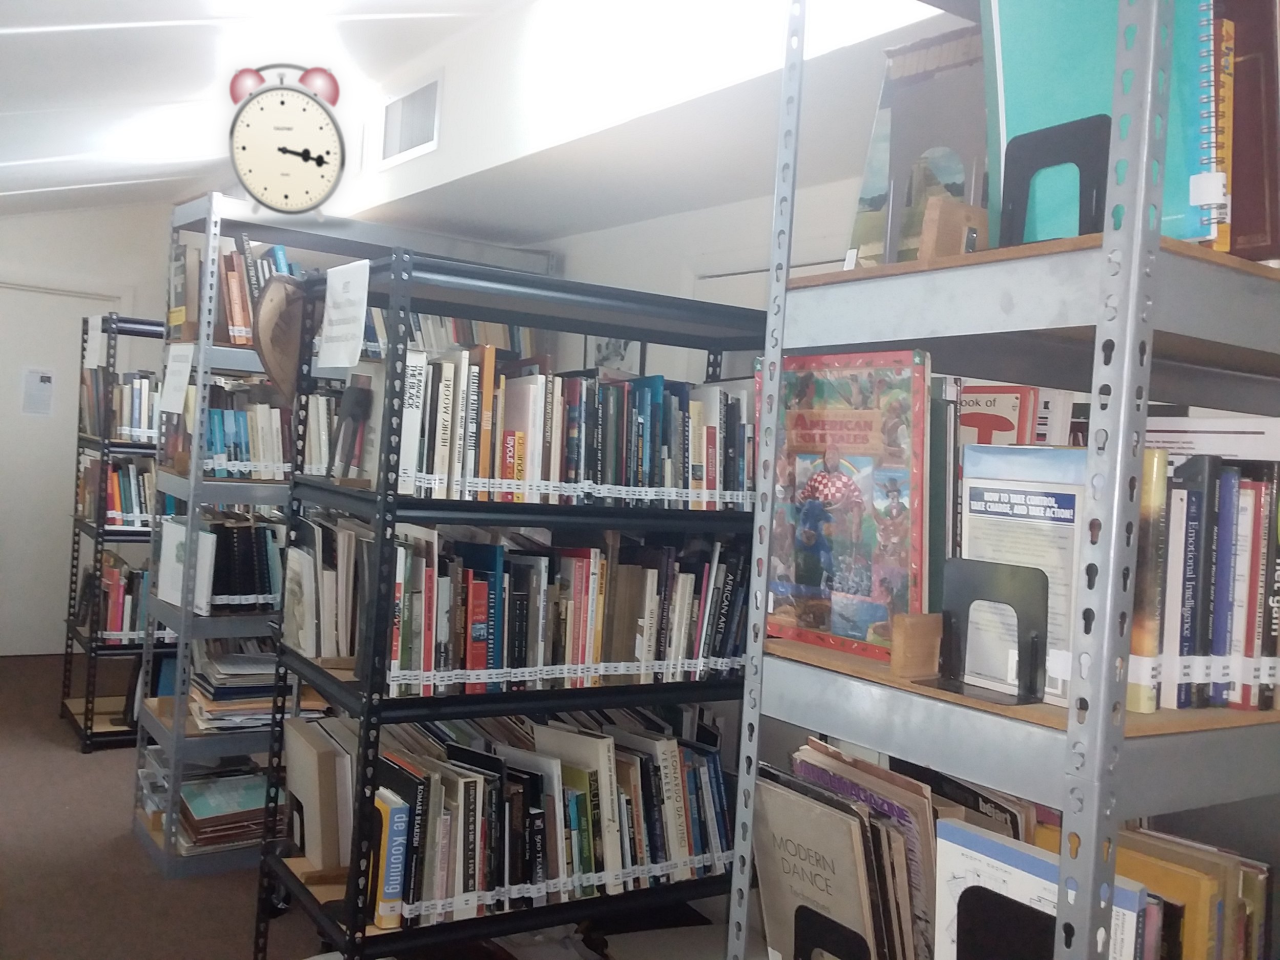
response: 3 h 17 min
